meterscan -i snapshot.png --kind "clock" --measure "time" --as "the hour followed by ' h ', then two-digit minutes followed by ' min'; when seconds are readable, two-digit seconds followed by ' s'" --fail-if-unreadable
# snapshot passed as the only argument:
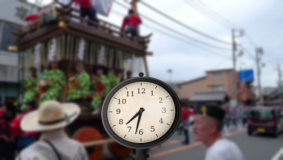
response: 7 h 32 min
